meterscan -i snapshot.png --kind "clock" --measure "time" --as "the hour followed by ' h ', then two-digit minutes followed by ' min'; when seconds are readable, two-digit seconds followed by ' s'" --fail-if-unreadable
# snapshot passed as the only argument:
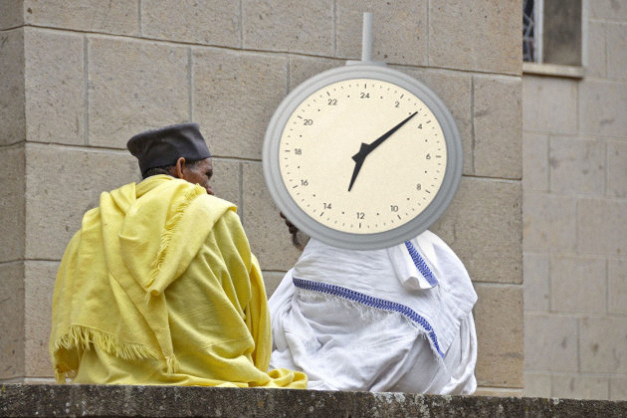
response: 13 h 08 min
